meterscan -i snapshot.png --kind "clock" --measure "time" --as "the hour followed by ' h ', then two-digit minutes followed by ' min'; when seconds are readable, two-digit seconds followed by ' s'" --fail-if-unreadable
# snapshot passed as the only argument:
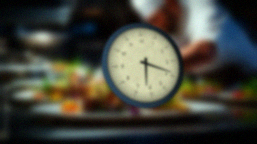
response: 6 h 19 min
